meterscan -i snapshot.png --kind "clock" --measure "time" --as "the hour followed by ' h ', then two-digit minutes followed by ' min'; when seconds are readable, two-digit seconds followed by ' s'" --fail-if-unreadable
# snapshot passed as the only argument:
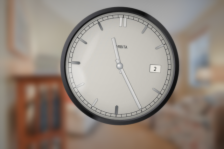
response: 11 h 25 min
